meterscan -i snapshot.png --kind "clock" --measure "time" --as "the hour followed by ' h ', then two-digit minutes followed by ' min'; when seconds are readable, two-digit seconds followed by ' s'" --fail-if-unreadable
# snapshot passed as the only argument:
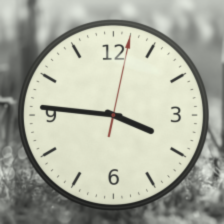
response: 3 h 46 min 02 s
